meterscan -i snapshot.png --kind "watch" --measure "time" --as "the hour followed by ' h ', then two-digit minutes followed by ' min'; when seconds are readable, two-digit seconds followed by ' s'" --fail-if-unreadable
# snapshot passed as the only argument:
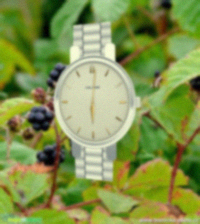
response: 6 h 01 min
